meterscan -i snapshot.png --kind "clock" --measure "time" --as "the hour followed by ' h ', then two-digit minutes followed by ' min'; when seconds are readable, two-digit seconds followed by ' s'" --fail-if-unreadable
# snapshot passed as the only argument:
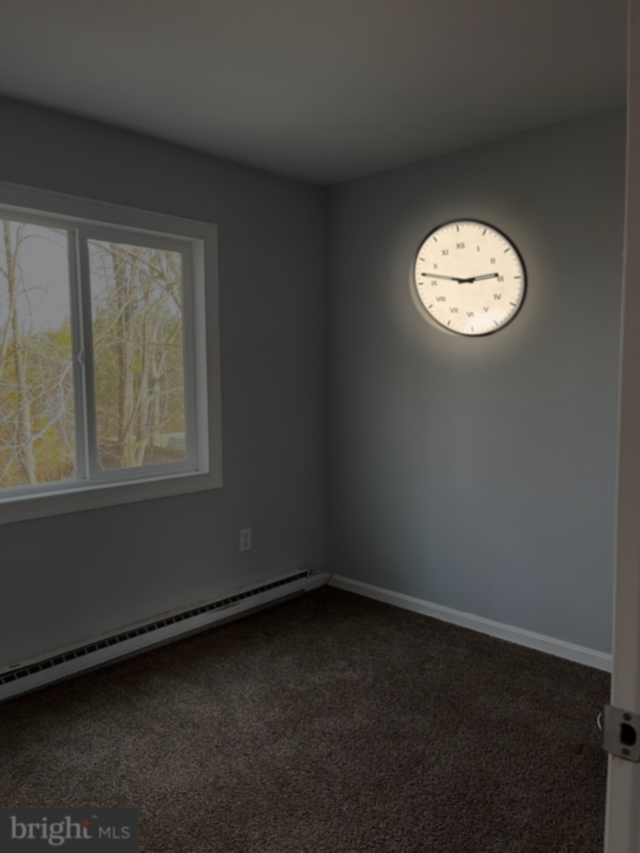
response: 2 h 47 min
